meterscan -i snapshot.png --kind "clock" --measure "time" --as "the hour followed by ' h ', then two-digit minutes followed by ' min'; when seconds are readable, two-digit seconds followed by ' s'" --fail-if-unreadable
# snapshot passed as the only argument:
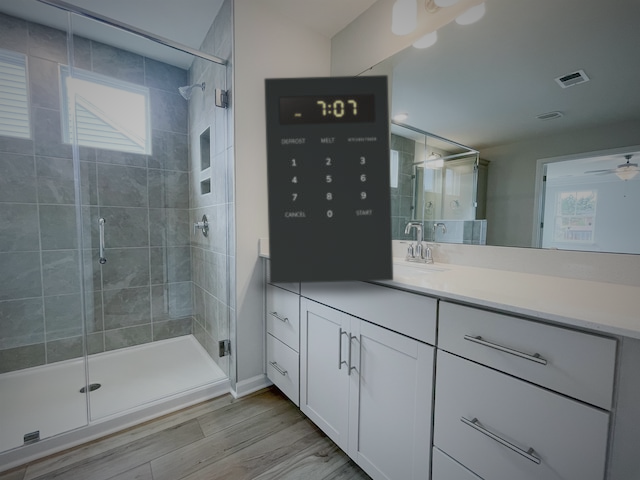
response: 7 h 07 min
